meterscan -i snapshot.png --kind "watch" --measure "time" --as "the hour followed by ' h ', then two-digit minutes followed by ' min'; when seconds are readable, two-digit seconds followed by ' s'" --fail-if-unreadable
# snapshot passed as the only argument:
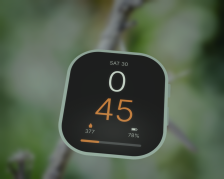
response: 0 h 45 min
